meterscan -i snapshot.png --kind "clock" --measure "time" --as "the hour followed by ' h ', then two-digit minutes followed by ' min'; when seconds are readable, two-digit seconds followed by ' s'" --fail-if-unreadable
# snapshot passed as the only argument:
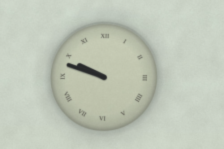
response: 9 h 48 min
